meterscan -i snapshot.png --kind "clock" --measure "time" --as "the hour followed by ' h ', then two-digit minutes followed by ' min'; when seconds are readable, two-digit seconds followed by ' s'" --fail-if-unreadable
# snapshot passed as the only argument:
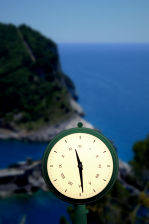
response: 11 h 29 min
